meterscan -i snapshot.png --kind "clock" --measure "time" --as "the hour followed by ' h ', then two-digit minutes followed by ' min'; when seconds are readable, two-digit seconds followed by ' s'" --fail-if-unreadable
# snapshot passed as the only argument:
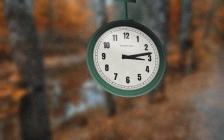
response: 3 h 13 min
